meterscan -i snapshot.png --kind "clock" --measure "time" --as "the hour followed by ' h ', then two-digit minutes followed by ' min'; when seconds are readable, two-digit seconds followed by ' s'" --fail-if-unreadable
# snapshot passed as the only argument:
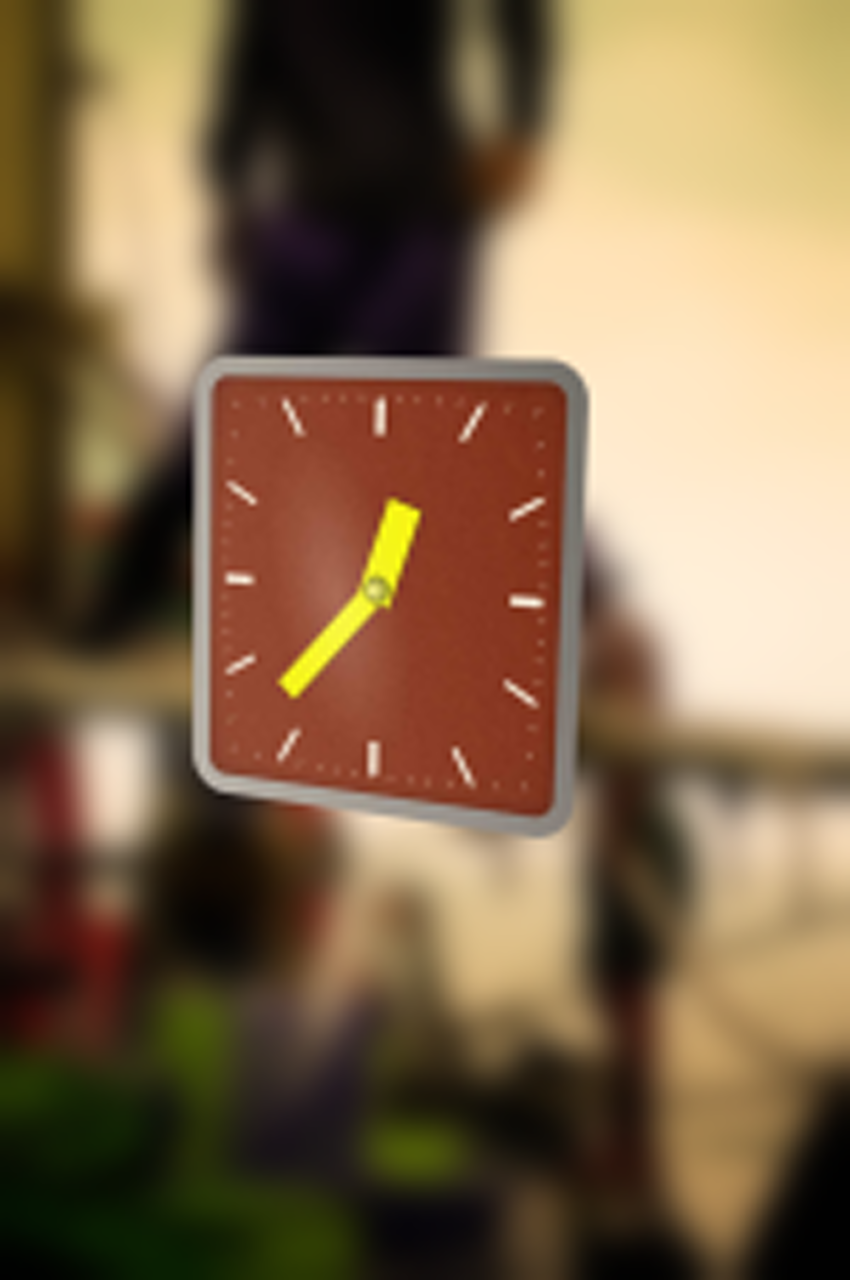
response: 12 h 37 min
